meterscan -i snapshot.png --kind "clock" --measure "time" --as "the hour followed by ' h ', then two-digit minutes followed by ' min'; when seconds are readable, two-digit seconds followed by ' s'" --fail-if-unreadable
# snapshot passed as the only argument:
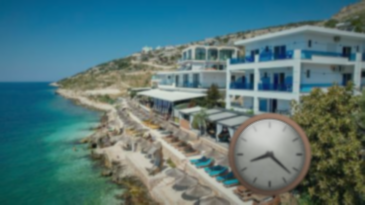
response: 8 h 22 min
